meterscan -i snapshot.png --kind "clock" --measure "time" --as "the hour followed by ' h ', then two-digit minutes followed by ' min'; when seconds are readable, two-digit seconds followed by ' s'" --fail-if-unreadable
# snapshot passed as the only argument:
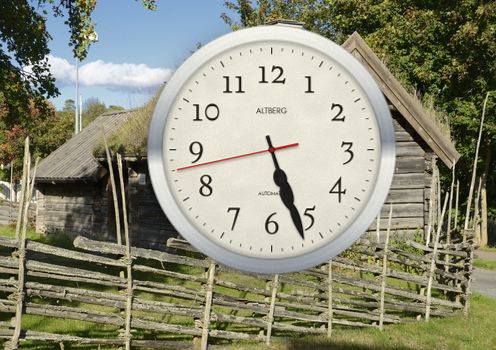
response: 5 h 26 min 43 s
